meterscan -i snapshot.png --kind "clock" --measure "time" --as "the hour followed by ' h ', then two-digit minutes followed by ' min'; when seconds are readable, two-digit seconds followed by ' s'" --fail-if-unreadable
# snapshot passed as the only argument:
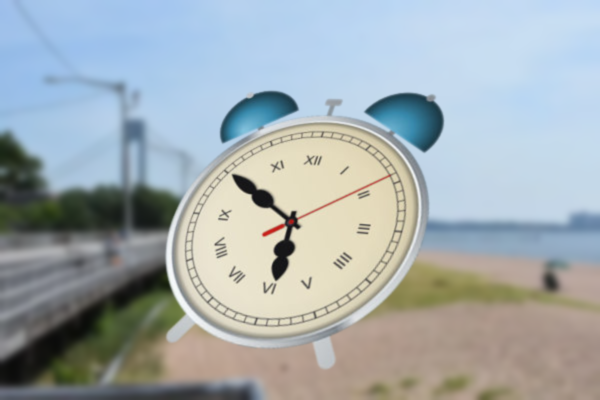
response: 5 h 50 min 09 s
